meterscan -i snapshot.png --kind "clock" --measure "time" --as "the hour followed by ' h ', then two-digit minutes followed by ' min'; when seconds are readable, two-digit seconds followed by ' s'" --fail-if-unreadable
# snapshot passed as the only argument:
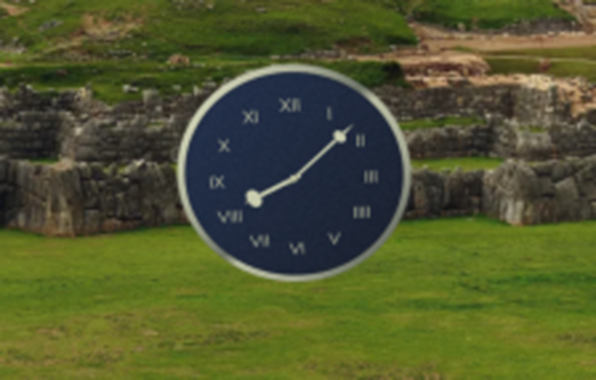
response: 8 h 08 min
